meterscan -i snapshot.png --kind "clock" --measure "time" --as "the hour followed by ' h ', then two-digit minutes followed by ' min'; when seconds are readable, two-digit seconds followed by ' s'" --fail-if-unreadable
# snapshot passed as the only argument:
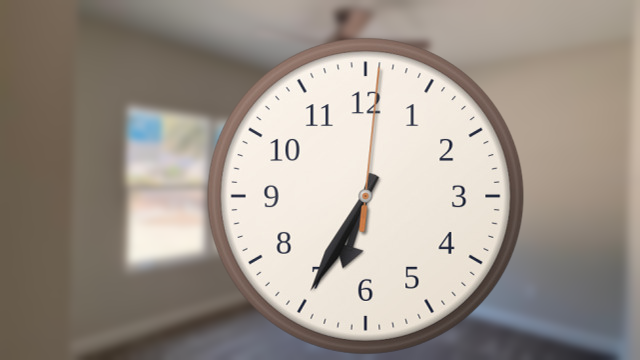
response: 6 h 35 min 01 s
